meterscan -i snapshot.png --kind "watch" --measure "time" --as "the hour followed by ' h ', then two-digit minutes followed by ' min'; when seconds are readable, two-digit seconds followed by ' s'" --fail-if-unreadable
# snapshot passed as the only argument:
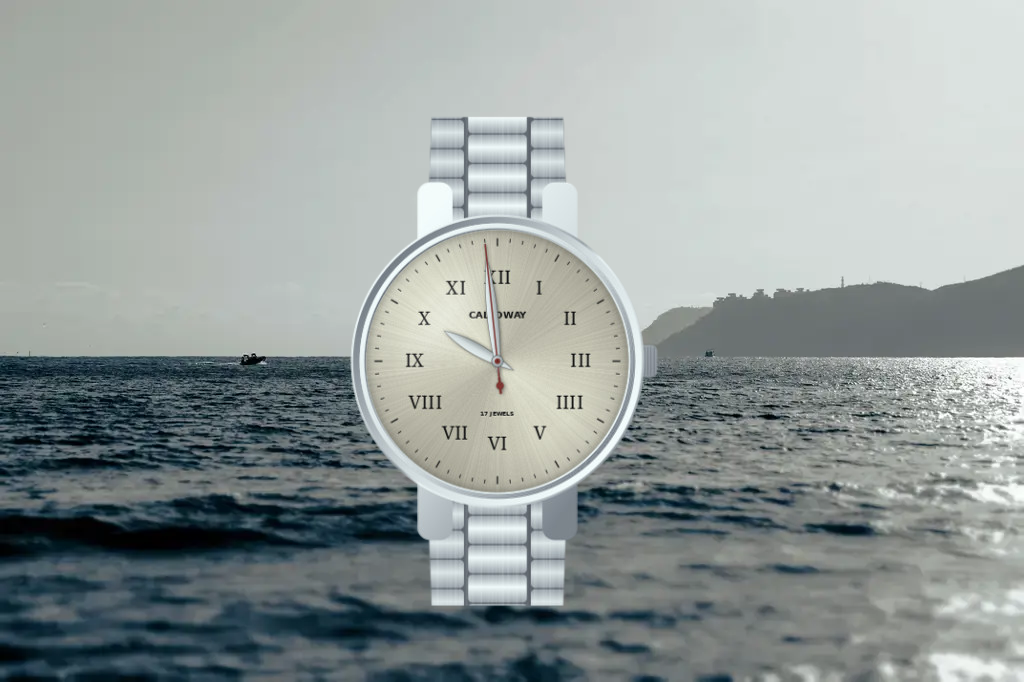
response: 9 h 58 min 59 s
